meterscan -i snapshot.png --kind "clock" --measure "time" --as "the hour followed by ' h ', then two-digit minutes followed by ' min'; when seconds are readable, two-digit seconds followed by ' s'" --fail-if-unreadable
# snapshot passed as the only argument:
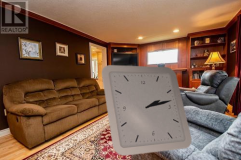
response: 2 h 13 min
